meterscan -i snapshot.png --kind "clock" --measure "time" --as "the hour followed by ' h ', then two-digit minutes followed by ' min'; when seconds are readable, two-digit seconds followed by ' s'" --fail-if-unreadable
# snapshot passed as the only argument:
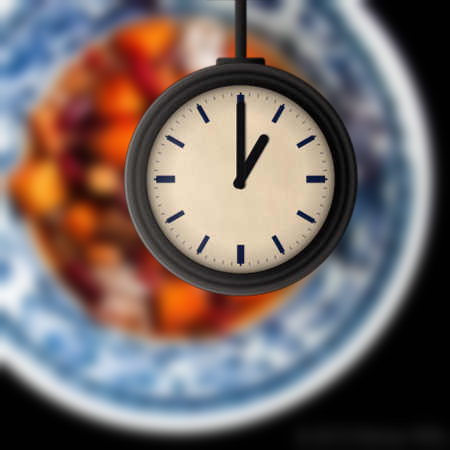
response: 1 h 00 min
